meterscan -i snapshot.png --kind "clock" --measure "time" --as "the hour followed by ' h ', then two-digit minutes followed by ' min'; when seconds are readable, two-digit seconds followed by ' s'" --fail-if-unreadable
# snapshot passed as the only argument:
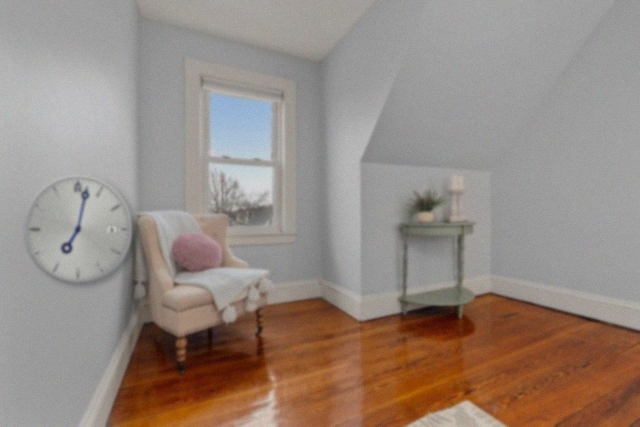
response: 7 h 02 min
